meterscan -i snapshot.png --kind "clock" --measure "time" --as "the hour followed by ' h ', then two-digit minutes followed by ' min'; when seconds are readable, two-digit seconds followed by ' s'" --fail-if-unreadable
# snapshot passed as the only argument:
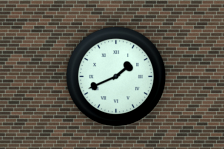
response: 1 h 41 min
